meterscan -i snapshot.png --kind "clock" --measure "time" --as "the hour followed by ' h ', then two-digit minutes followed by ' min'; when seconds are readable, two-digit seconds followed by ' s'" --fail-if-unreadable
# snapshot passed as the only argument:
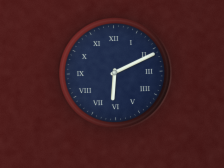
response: 6 h 11 min
